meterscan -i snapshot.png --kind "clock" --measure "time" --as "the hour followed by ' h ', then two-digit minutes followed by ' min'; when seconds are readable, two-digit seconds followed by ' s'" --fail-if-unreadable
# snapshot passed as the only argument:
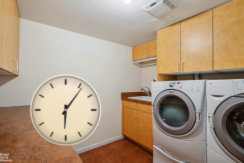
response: 6 h 06 min
